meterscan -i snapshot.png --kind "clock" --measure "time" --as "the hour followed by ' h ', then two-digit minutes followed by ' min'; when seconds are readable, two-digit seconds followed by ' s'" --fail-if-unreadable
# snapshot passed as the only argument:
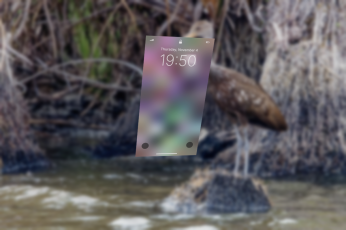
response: 19 h 50 min
